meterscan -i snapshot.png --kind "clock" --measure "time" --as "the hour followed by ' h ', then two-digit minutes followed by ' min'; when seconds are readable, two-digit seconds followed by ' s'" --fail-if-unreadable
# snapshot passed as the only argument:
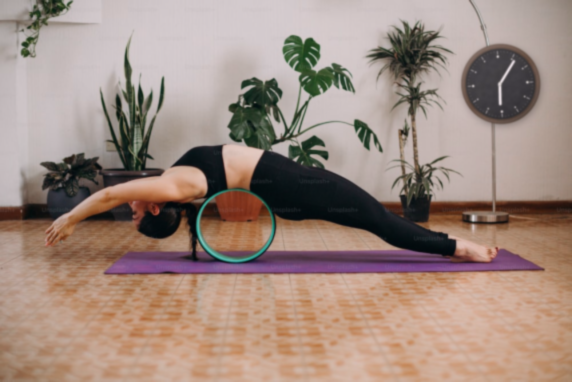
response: 6 h 06 min
